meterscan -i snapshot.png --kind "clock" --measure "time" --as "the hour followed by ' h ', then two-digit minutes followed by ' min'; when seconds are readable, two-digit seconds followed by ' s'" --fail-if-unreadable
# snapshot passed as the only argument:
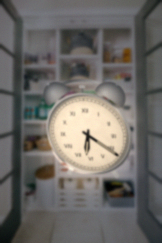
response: 6 h 21 min
